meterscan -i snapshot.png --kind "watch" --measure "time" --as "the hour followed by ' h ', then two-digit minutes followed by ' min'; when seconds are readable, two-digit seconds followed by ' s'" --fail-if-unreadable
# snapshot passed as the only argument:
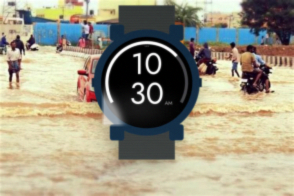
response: 10 h 30 min
